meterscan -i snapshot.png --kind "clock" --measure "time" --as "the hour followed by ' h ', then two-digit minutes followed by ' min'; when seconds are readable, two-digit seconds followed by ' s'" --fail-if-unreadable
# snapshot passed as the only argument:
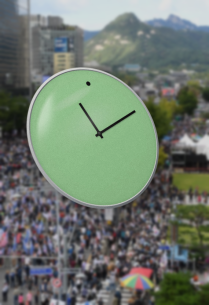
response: 11 h 11 min
